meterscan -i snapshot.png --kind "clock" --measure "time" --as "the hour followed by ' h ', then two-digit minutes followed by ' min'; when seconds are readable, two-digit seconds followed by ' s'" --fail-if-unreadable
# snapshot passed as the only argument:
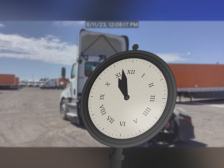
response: 10 h 57 min
